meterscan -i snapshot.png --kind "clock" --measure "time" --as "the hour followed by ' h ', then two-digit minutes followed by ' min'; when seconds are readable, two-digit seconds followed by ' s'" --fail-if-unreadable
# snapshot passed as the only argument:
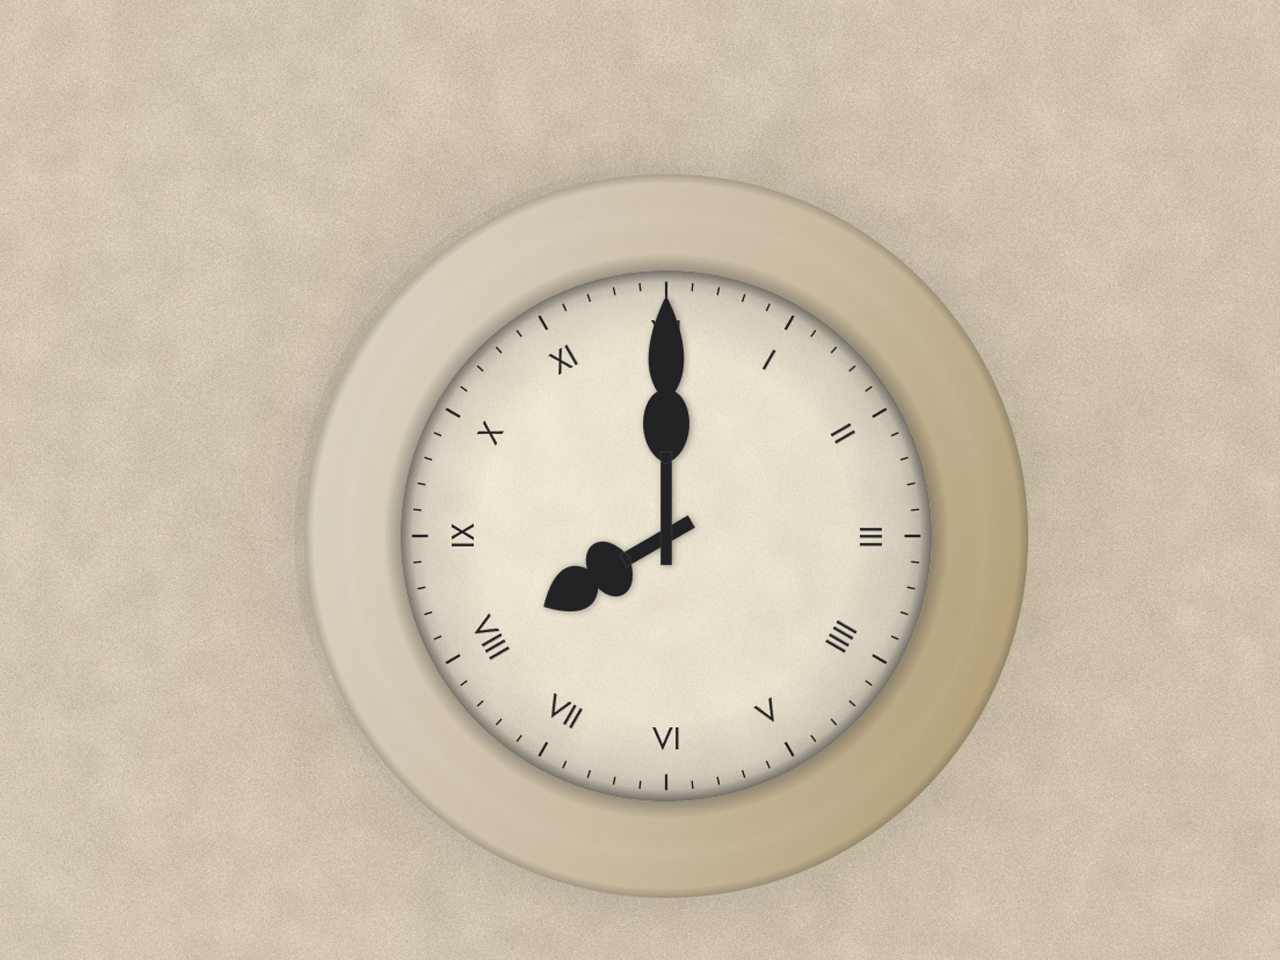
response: 8 h 00 min
